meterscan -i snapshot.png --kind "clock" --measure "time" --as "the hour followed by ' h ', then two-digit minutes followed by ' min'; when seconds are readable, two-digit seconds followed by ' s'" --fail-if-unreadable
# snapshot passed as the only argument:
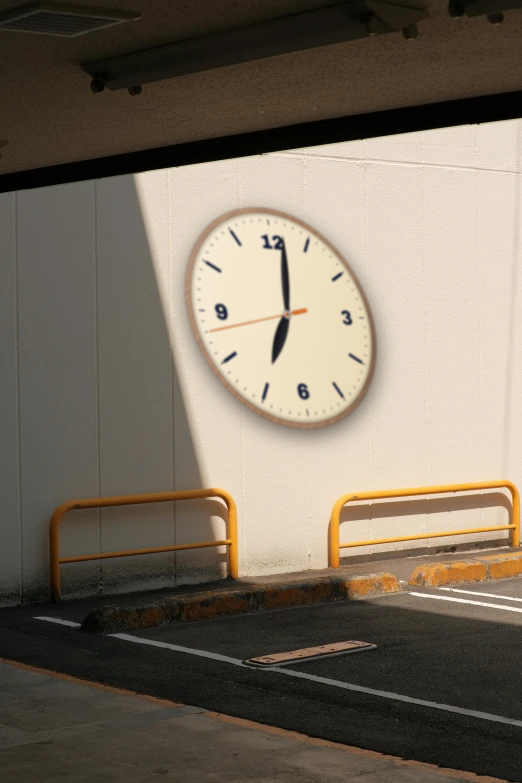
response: 7 h 01 min 43 s
